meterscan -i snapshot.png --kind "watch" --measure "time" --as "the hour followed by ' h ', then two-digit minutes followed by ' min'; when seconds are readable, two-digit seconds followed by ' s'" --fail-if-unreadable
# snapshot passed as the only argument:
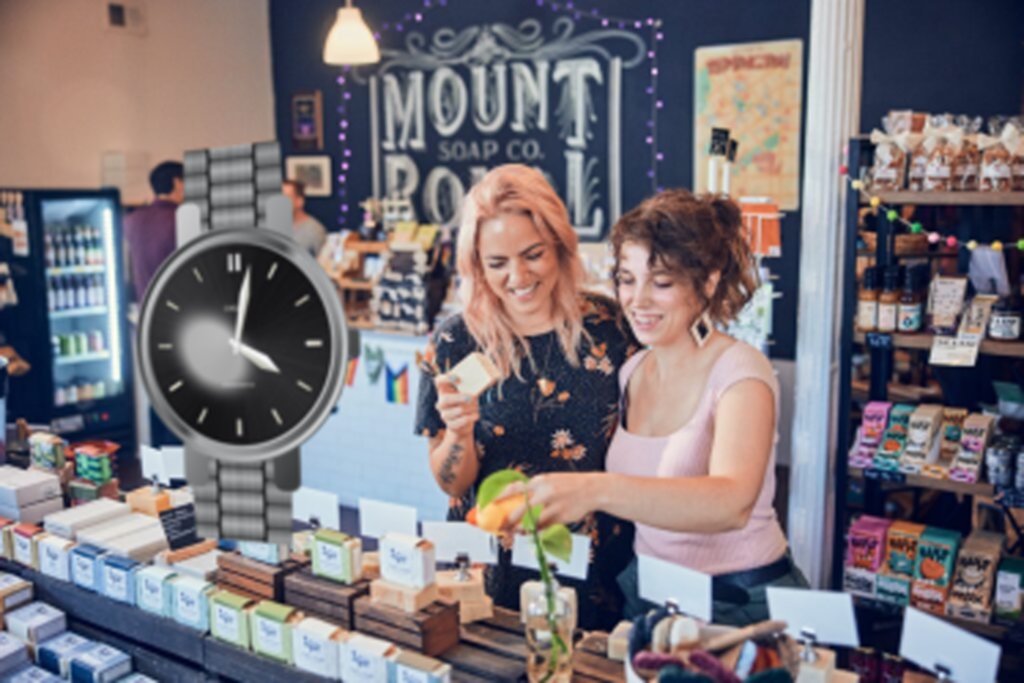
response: 4 h 02 min
